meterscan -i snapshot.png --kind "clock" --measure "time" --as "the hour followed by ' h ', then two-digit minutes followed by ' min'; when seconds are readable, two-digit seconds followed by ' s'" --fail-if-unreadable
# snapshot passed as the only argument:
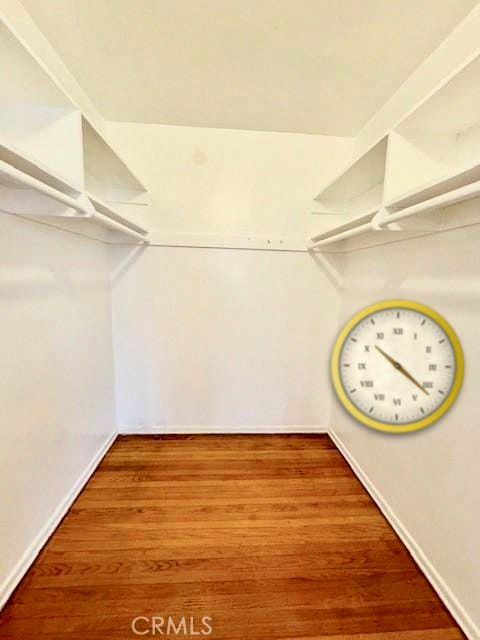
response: 10 h 22 min
